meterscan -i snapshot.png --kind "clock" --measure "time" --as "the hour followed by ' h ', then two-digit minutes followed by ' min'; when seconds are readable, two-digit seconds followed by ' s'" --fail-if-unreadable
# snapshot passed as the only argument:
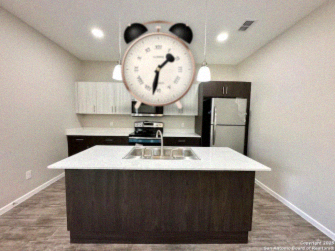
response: 1 h 32 min
